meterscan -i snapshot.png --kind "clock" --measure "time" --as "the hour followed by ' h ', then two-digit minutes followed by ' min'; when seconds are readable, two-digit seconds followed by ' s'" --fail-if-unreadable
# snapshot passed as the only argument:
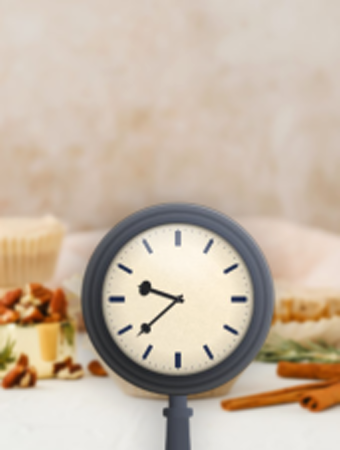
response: 9 h 38 min
